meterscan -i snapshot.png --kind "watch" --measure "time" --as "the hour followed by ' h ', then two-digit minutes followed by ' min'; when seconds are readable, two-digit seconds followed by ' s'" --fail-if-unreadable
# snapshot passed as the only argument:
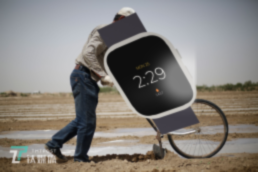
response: 2 h 29 min
